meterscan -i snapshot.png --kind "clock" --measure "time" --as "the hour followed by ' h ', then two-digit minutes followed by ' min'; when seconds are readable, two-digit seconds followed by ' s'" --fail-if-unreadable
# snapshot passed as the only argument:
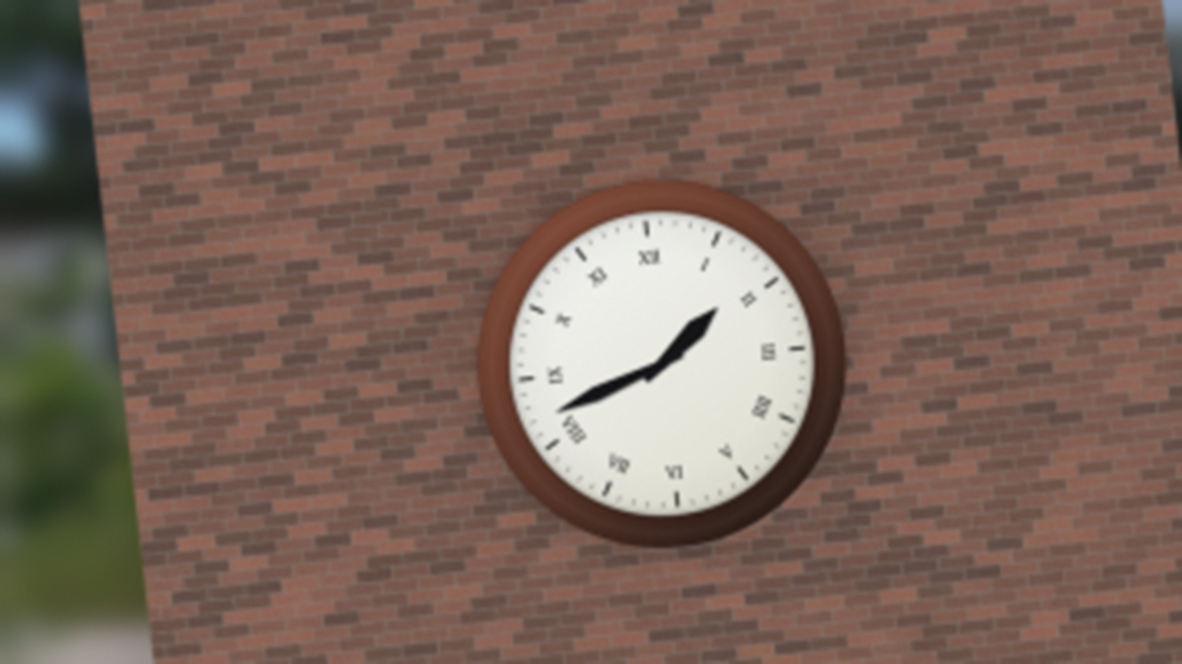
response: 1 h 42 min
